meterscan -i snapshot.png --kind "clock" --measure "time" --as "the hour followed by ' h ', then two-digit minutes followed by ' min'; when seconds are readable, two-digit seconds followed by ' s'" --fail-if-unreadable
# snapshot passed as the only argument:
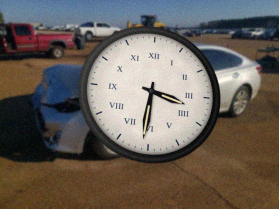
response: 3 h 31 min
